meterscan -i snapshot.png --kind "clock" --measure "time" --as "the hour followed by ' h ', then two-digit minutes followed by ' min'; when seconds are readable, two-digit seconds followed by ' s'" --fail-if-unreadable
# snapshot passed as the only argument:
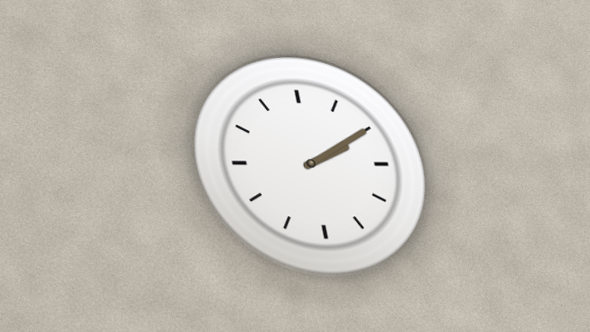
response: 2 h 10 min
